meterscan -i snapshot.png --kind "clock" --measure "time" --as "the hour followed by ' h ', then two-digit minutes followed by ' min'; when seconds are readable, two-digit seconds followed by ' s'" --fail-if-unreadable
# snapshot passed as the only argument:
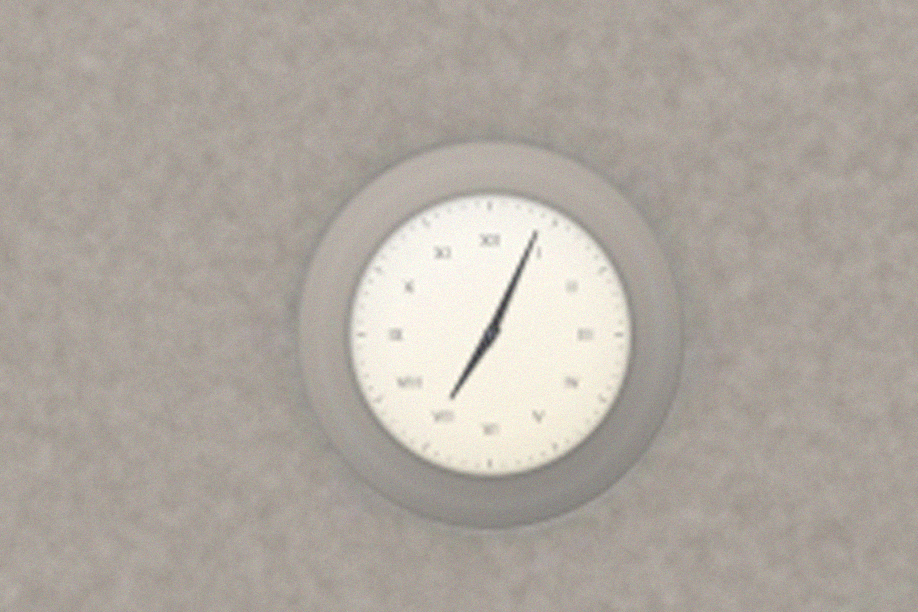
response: 7 h 04 min
